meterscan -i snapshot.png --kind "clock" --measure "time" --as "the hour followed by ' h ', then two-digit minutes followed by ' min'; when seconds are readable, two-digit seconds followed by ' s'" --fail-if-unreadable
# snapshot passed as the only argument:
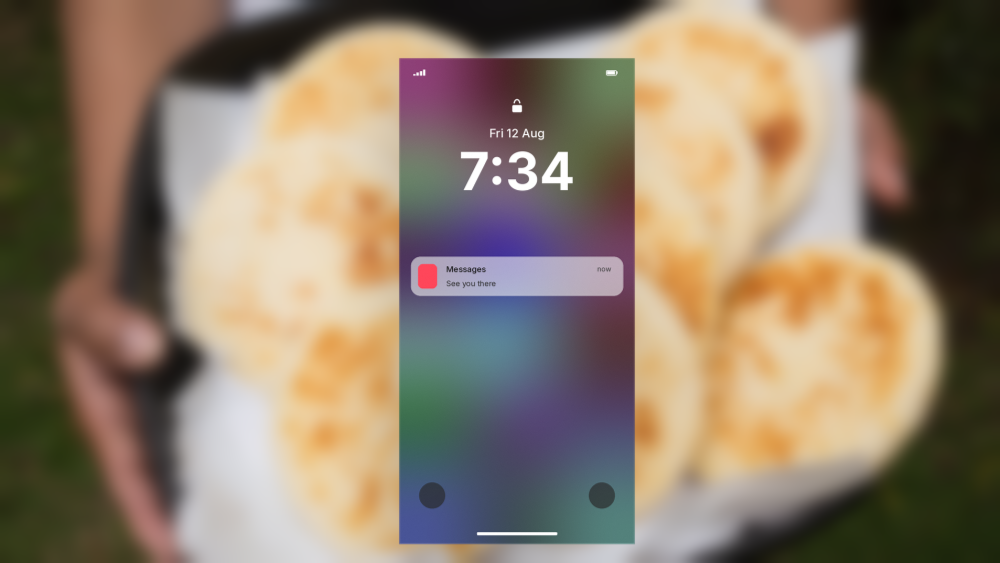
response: 7 h 34 min
